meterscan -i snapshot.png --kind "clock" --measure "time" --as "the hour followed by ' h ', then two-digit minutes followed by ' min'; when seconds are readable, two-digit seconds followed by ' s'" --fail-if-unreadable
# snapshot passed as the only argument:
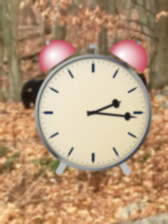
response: 2 h 16 min
